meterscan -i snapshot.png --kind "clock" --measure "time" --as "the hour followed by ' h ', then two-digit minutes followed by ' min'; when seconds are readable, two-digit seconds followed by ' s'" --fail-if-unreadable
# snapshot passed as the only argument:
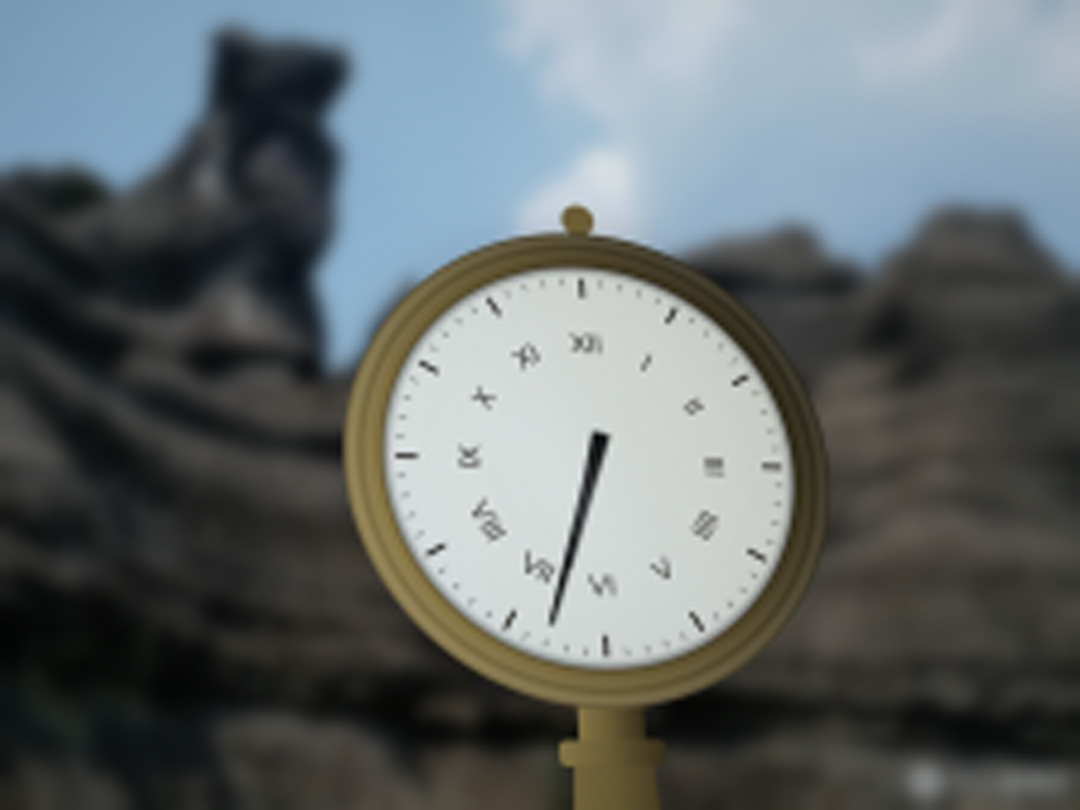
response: 6 h 33 min
